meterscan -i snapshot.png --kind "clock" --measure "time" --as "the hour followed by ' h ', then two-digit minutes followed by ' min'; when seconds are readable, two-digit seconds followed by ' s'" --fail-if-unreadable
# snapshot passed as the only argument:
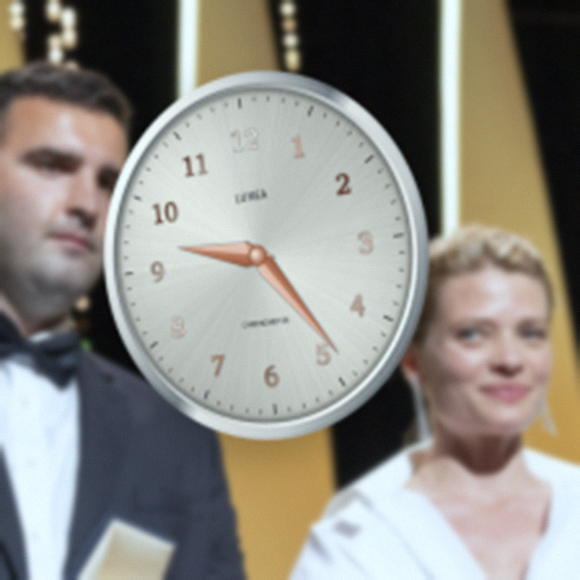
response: 9 h 24 min
